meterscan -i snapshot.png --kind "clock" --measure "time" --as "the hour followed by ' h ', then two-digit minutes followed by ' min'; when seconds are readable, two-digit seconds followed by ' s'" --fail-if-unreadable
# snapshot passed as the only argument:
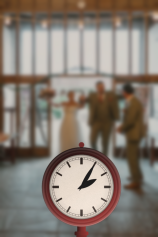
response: 2 h 05 min
